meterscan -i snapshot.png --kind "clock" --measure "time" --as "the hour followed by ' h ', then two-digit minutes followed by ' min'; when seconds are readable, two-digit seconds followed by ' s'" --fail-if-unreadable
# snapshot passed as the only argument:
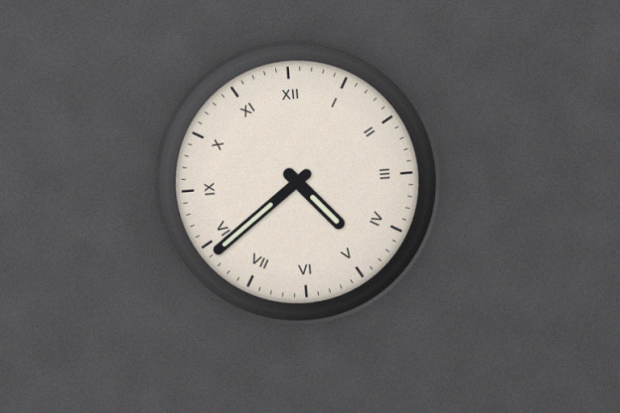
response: 4 h 39 min
